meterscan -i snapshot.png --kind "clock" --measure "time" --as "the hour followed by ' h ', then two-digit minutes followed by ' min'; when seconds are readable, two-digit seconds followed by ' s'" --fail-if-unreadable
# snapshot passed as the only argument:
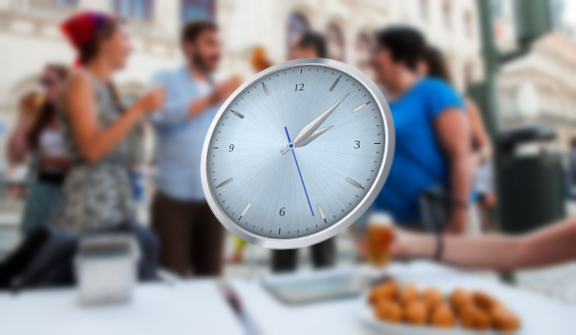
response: 2 h 07 min 26 s
